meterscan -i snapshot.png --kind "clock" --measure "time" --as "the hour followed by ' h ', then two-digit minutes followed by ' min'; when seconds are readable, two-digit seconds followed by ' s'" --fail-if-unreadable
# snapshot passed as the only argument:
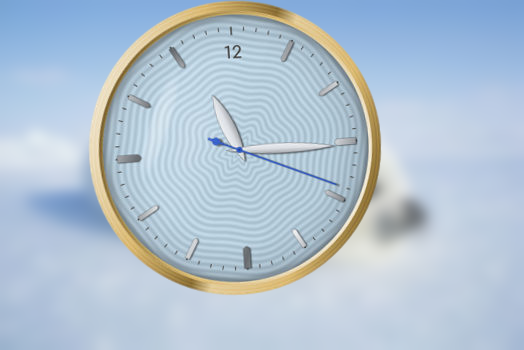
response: 11 h 15 min 19 s
